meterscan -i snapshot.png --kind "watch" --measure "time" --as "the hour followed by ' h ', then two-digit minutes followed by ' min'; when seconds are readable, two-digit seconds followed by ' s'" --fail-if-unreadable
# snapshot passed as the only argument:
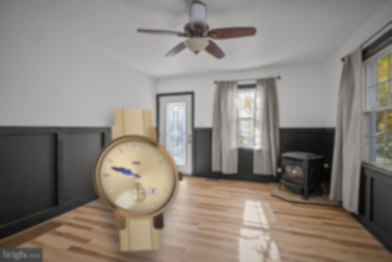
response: 9 h 48 min
